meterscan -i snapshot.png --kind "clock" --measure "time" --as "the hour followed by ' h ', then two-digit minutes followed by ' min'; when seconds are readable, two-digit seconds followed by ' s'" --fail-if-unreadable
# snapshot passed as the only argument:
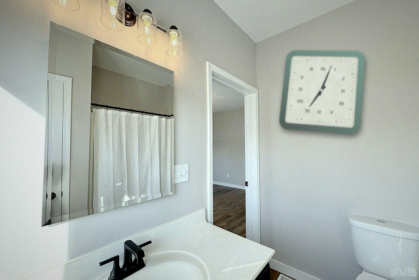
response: 7 h 03 min
